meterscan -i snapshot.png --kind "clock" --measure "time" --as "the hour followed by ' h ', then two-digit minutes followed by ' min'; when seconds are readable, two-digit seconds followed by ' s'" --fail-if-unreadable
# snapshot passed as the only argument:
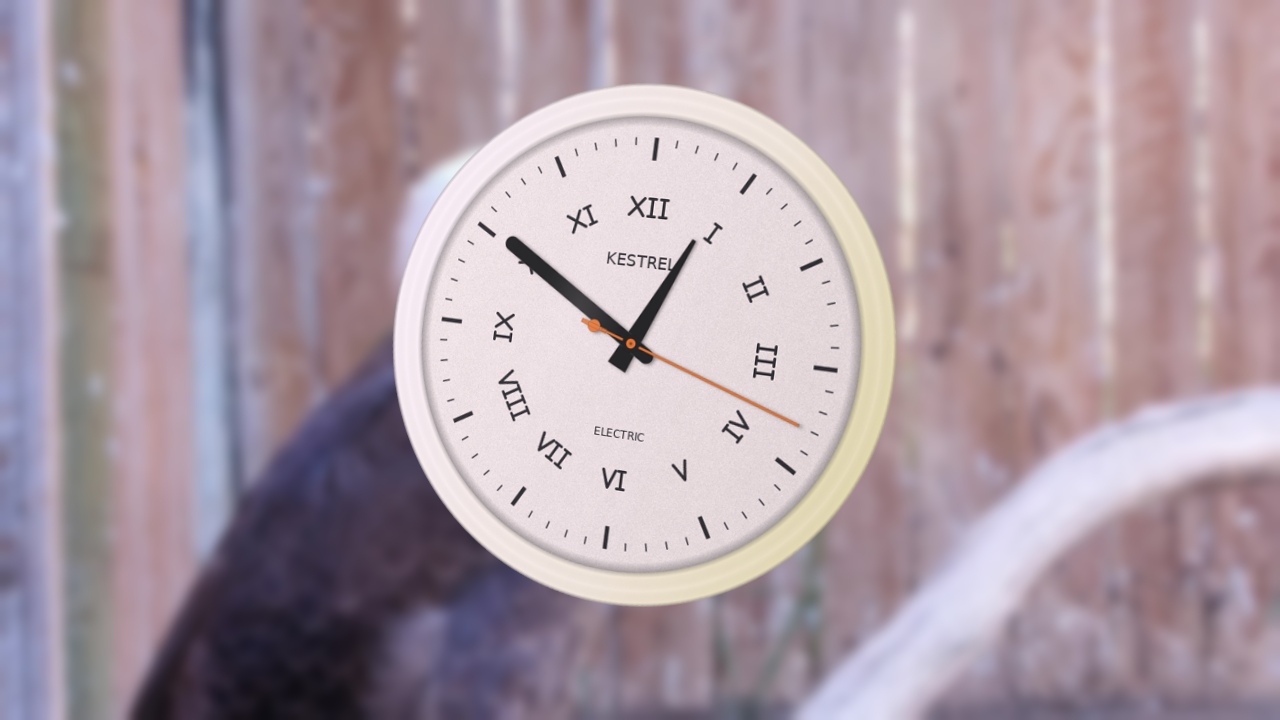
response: 12 h 50 min 18 s
